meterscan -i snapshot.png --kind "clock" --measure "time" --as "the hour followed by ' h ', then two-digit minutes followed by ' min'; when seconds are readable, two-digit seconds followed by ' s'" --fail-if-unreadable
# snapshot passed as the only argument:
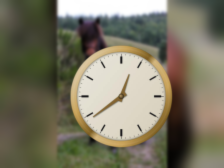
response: 12 h 39 min
